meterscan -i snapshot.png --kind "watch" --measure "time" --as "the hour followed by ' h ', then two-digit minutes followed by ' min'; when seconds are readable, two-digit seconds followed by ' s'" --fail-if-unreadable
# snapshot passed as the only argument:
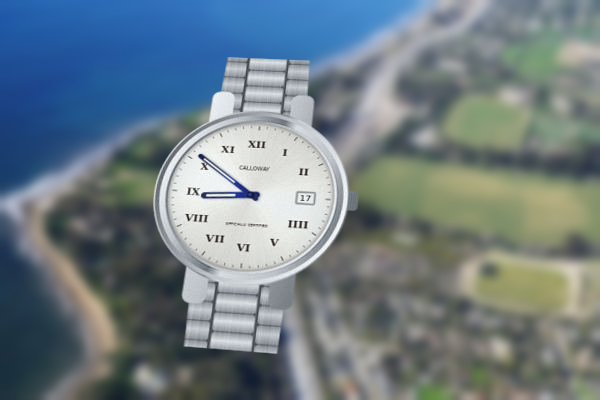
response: 8 h 51 min
